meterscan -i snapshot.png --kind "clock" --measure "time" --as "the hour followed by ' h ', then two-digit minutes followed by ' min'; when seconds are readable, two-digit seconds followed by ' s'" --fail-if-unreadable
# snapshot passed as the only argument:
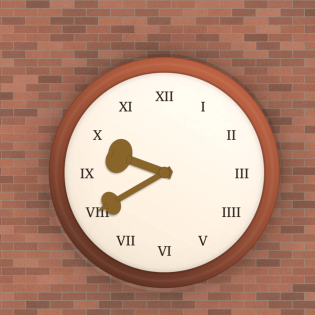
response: 9 h 40 min
